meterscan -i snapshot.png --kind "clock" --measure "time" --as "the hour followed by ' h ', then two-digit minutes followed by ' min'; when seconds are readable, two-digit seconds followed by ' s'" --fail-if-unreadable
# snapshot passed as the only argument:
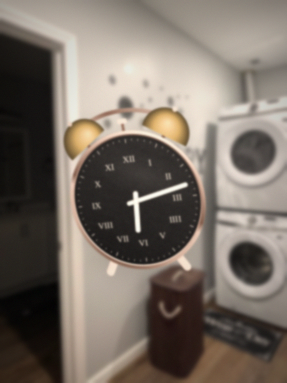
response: 6 h 13 min
